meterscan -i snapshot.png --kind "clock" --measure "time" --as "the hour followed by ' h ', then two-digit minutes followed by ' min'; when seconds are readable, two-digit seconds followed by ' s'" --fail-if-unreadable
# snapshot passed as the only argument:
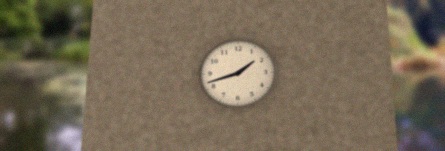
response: 1 h 42 min
